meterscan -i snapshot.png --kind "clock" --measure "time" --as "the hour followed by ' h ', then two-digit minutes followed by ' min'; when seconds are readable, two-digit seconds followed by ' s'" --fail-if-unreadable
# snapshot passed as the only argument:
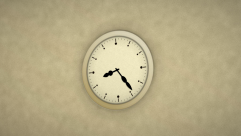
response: 8 h 24 min
